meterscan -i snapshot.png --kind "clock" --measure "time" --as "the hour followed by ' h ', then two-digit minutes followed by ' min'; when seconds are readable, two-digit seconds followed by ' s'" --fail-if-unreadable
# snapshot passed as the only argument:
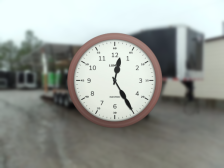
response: 12 h 25 min
